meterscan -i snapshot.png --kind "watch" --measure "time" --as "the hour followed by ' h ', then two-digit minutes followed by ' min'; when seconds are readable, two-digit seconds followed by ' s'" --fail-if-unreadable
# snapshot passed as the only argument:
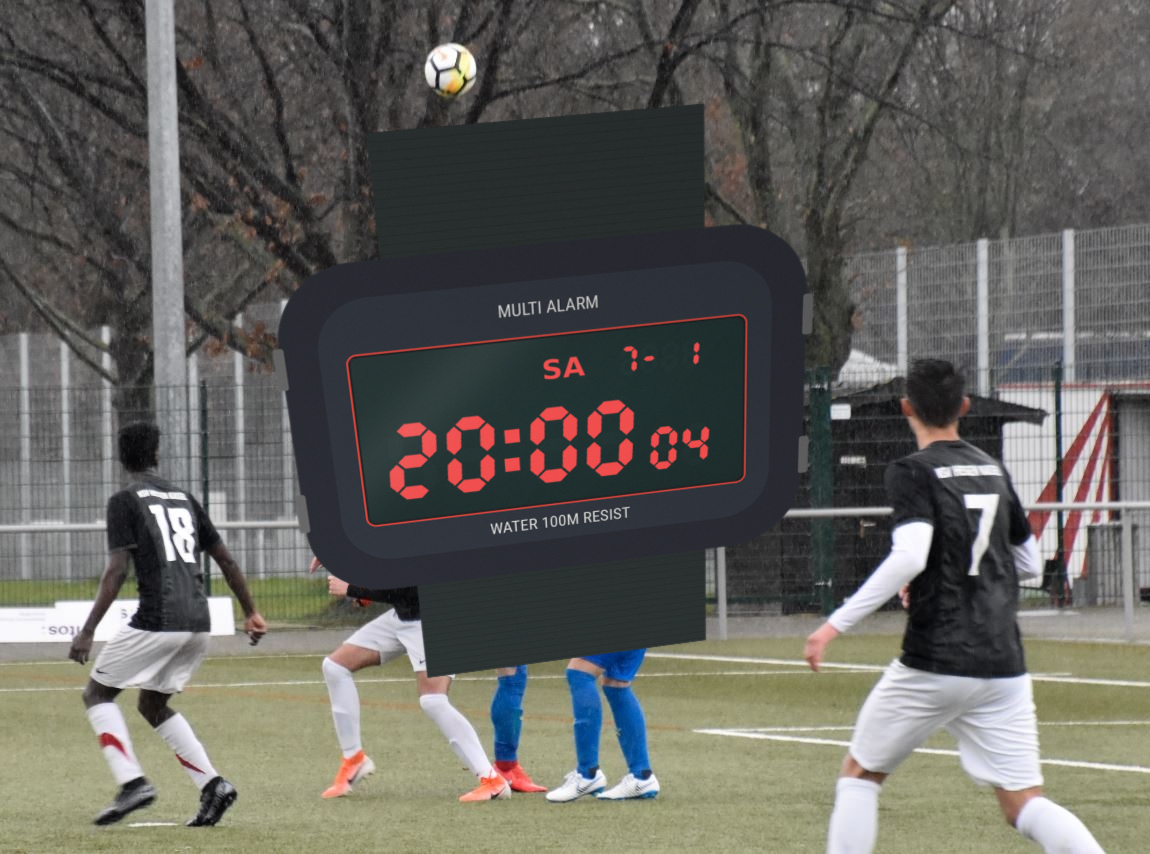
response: 20 h 00 min 04 s
